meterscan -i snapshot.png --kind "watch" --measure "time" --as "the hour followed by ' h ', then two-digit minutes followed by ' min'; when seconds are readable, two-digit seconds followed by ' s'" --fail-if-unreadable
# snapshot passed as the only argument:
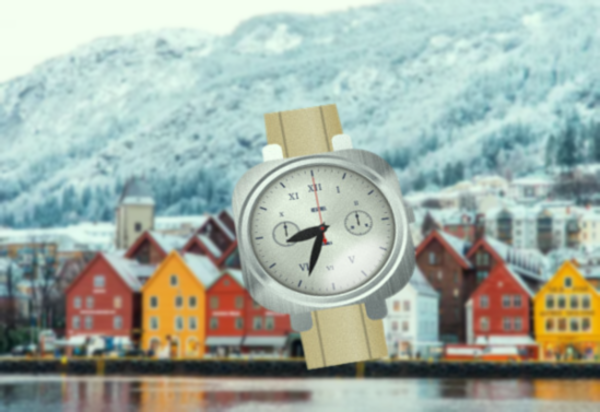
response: 8 h 34 min
